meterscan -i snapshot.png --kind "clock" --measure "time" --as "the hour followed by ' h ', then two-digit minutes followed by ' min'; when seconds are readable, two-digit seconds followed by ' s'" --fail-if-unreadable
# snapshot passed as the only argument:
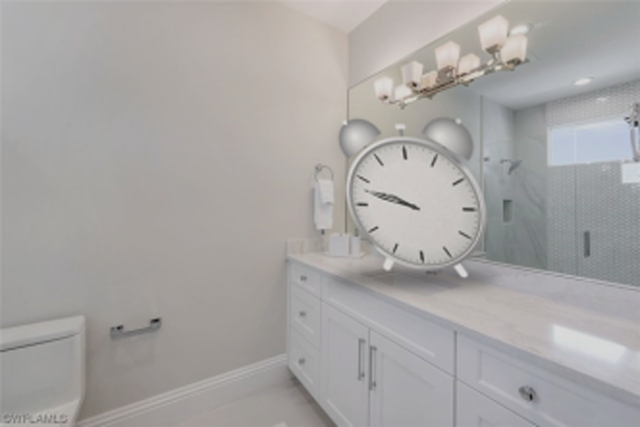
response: 9 h 48 min
